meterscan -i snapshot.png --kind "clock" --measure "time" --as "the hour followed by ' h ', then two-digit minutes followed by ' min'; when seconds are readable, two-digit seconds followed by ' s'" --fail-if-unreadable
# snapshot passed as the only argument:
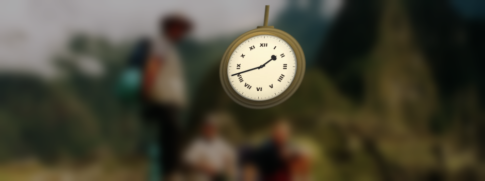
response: 1 h 42 min
